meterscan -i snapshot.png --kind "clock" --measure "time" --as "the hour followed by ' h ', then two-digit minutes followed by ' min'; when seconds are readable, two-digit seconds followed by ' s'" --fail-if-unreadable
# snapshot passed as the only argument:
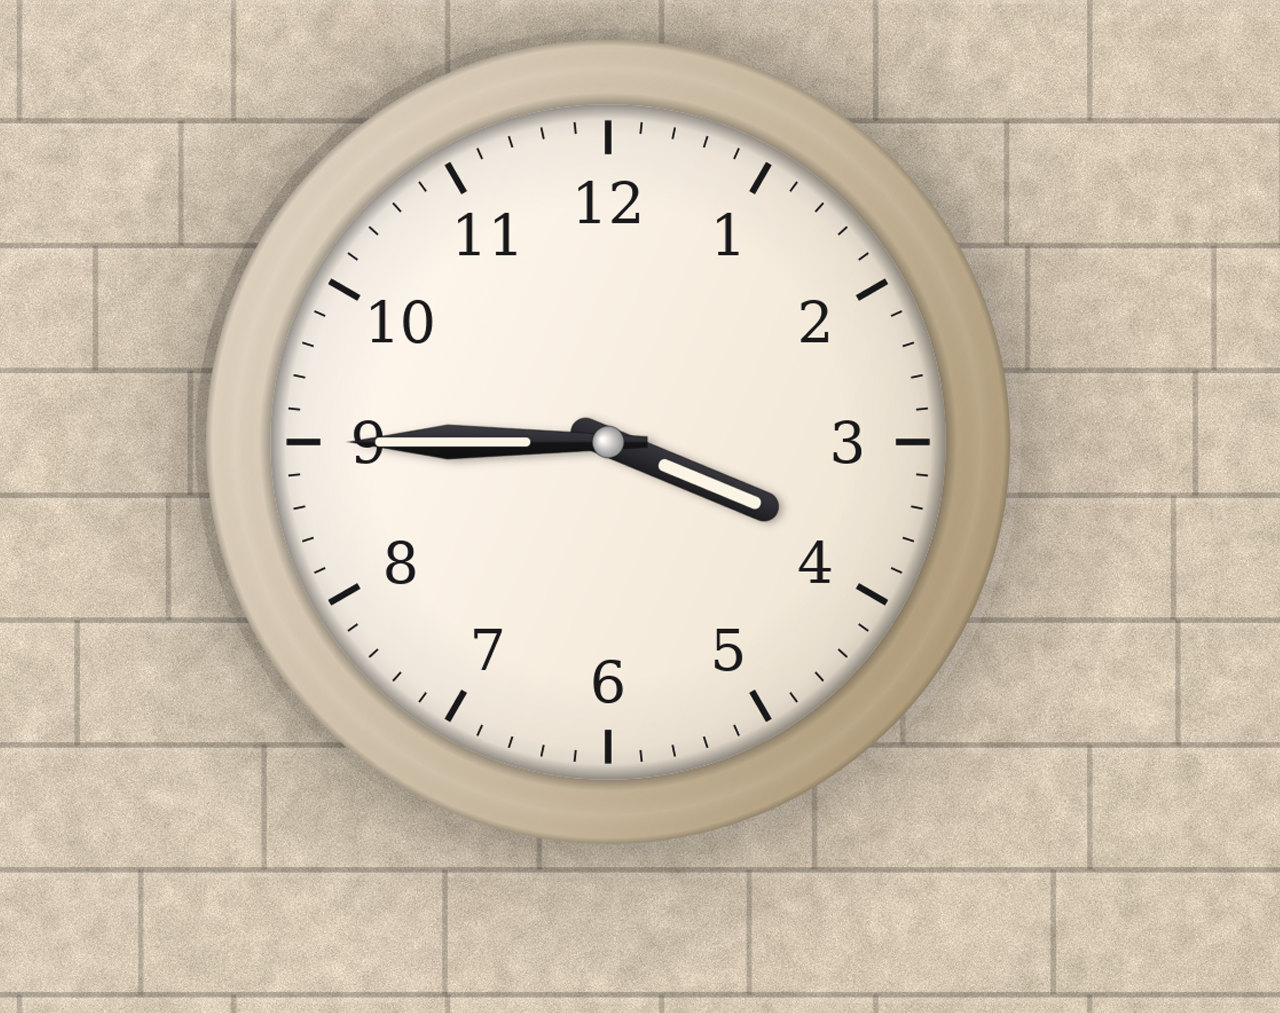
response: 3 h 45 min
